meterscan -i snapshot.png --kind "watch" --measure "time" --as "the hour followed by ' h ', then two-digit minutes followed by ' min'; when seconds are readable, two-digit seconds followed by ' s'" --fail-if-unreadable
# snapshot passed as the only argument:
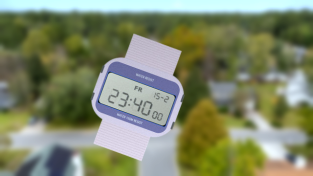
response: 23 h 40 min 00 s
